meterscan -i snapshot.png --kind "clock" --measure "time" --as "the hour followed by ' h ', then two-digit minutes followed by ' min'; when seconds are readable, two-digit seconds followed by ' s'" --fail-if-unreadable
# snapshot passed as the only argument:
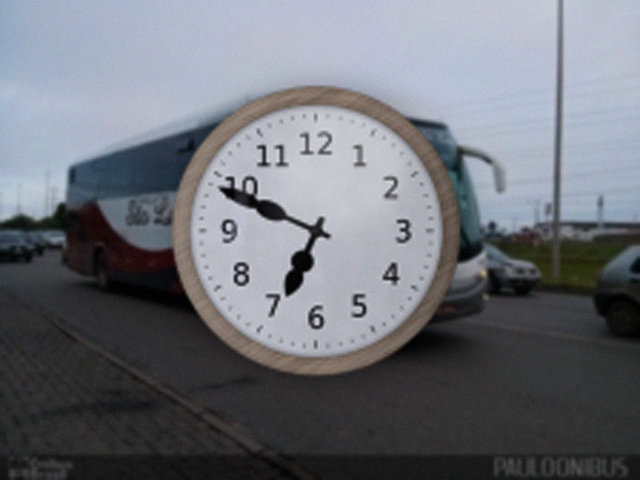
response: 6 h 49 min
